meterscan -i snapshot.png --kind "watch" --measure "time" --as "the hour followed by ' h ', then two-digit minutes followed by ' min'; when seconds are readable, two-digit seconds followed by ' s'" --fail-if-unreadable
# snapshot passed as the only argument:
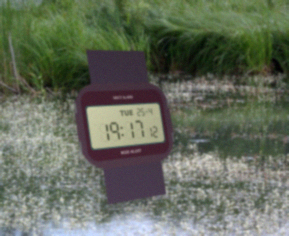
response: 19 h 17 min 12 s
